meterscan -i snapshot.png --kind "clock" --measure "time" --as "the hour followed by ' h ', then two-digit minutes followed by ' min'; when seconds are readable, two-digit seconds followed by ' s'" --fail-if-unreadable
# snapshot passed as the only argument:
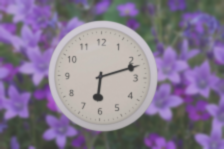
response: 6 h 12 min
